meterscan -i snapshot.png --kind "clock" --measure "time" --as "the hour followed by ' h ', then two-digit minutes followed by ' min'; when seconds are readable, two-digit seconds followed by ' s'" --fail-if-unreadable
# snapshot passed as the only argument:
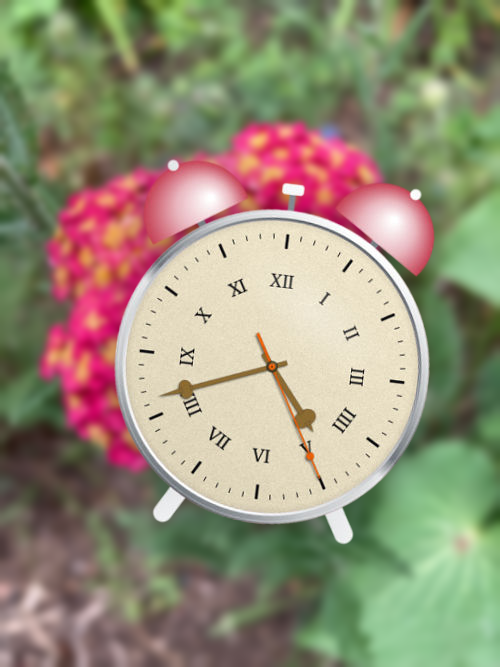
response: 4 h 41 min 25 s
